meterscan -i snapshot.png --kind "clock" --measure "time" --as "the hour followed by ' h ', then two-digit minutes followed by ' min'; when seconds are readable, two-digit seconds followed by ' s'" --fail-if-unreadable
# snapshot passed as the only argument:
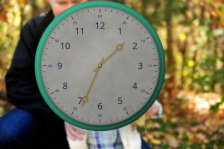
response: 1 h 34 min
